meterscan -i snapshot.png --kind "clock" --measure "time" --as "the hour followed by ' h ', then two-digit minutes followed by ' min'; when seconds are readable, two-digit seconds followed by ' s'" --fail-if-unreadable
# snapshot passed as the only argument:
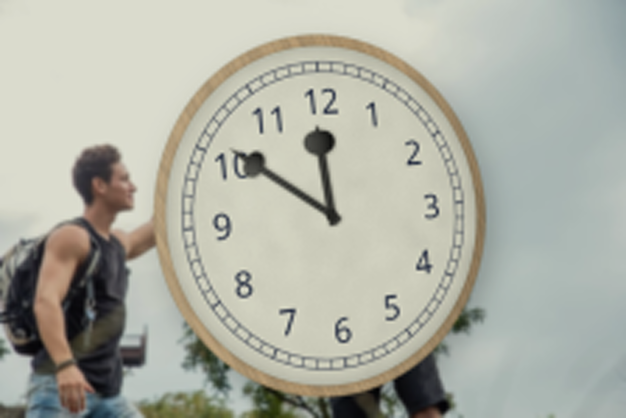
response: 11 h 51 min
